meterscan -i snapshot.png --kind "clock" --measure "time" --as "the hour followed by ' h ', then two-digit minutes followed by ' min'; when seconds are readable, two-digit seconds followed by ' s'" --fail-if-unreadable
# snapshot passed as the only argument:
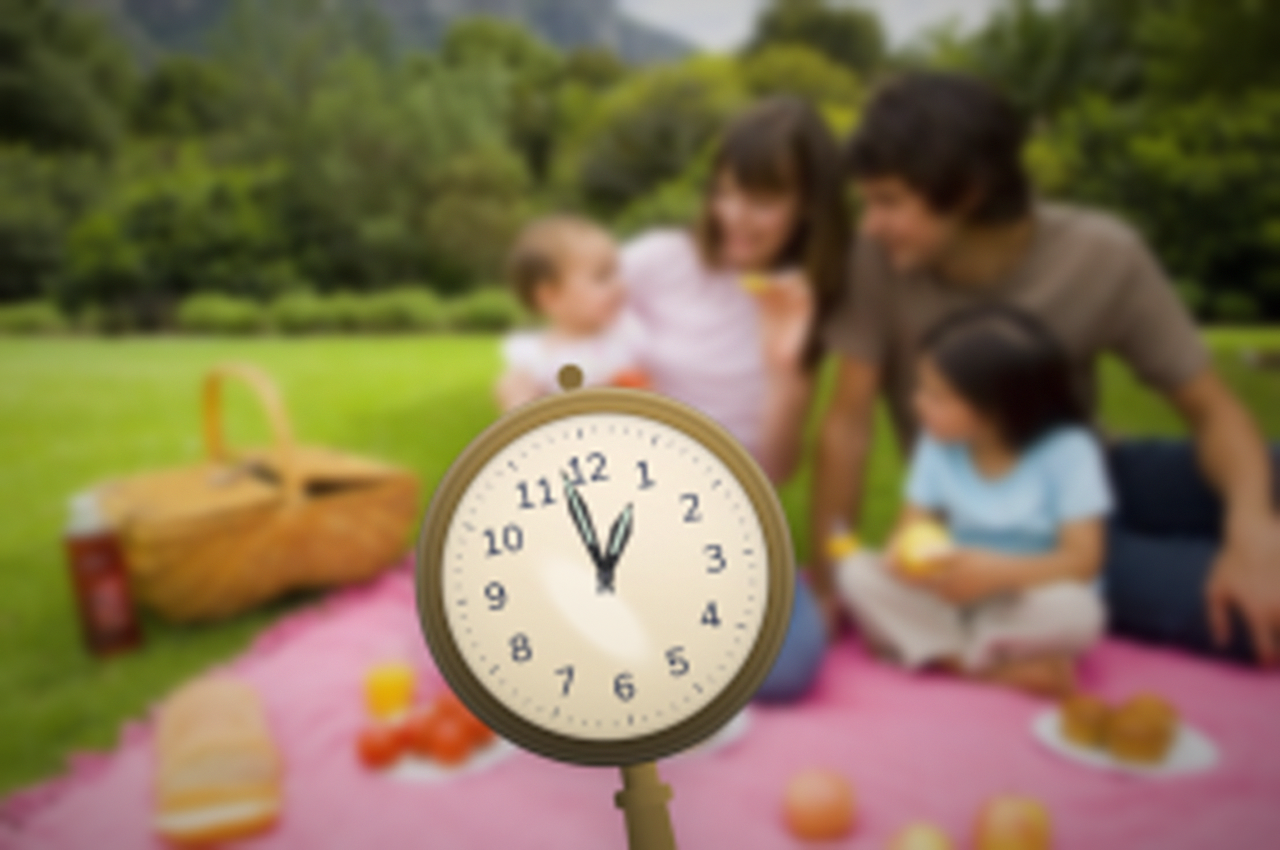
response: 12 h 58 min
